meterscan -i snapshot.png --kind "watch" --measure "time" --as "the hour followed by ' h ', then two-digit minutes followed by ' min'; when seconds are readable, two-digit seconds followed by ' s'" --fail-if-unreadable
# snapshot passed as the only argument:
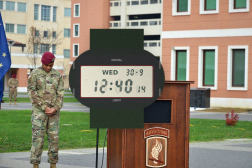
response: 12 h 40 min 14 s
